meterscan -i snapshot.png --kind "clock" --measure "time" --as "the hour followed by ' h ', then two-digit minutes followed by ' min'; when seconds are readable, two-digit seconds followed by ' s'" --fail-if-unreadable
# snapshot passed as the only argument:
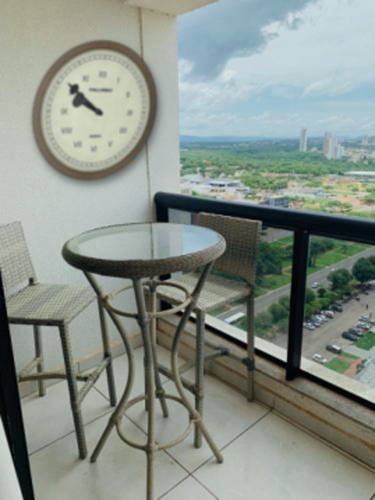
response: 9 h 51 min
